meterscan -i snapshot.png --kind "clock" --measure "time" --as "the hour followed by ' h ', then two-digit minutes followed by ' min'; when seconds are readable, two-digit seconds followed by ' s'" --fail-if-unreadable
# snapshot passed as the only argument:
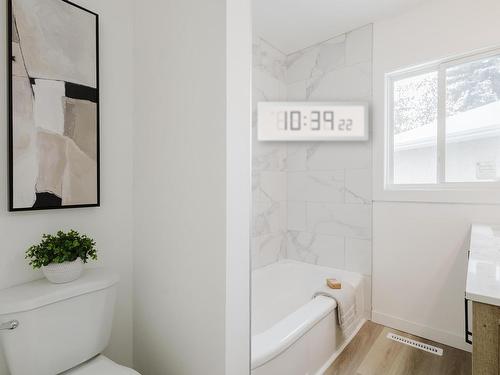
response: 10 h 39 min 22 s
